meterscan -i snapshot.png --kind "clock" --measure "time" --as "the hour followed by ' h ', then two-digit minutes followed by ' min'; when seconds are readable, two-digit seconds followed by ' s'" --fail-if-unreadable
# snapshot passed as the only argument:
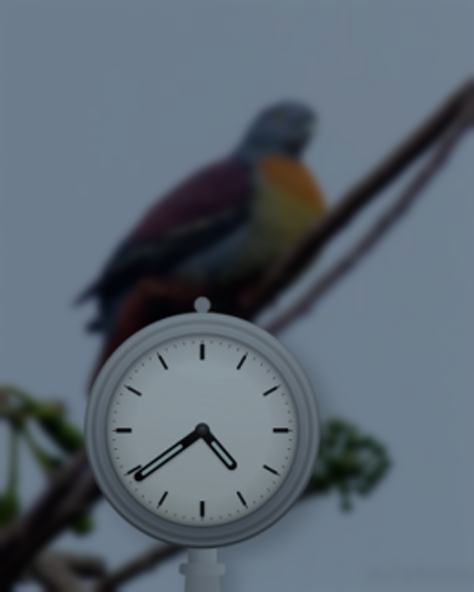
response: 4 h 39 min
